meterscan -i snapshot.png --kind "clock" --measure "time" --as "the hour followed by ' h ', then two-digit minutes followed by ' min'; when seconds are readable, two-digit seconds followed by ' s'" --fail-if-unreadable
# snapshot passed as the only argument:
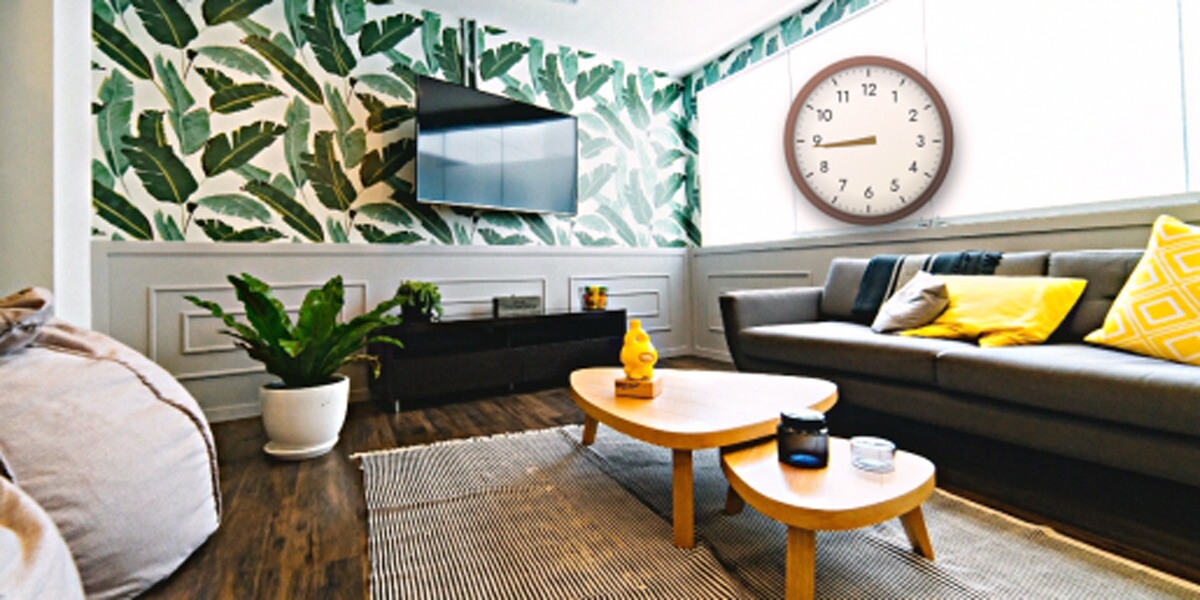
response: 8 h 44 min
